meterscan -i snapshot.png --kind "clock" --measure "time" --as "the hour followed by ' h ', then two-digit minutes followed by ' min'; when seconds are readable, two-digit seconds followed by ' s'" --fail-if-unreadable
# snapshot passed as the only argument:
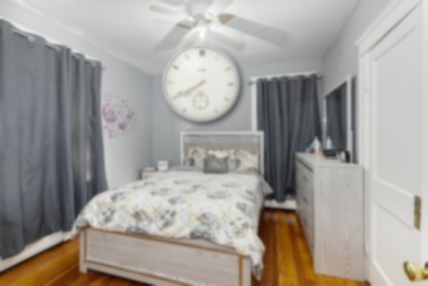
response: 7 h 40 min
